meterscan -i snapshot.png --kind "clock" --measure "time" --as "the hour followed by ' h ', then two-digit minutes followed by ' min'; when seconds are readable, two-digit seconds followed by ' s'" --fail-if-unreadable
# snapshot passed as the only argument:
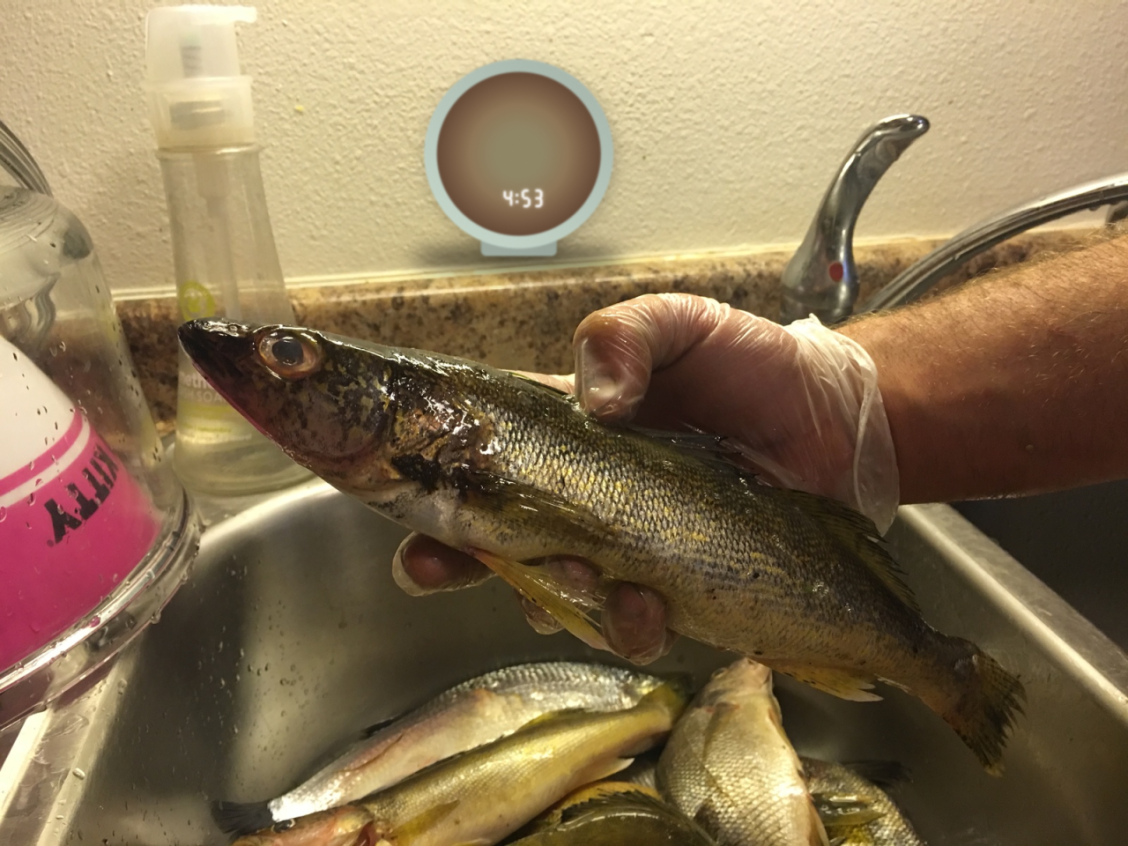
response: 4 h 53 min
